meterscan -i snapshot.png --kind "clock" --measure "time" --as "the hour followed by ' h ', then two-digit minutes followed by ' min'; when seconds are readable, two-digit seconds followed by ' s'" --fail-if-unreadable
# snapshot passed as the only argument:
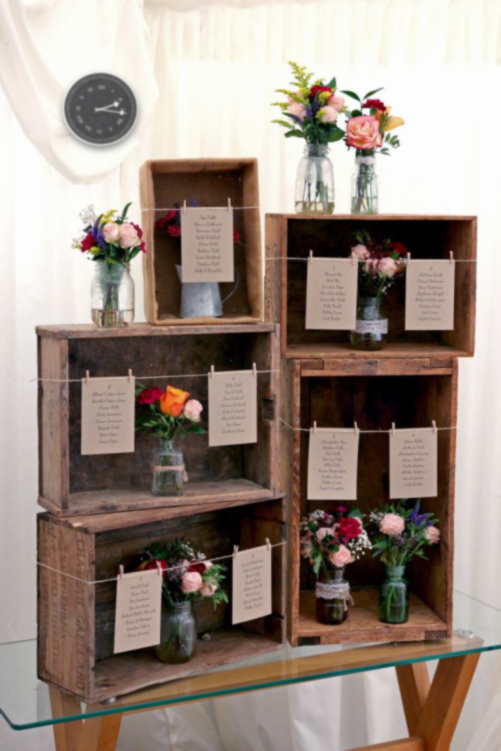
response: 2 h 16 min
